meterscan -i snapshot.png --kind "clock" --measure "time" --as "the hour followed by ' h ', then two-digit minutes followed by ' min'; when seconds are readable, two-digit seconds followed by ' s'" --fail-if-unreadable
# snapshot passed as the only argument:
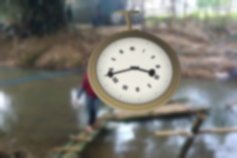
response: 3 h 43 min
